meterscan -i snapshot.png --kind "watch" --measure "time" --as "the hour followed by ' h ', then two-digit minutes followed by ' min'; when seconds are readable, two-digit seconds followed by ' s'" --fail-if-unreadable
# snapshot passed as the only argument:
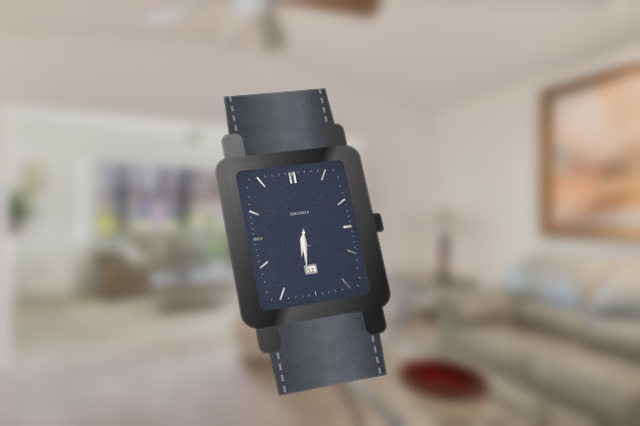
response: 6 h 31 min
